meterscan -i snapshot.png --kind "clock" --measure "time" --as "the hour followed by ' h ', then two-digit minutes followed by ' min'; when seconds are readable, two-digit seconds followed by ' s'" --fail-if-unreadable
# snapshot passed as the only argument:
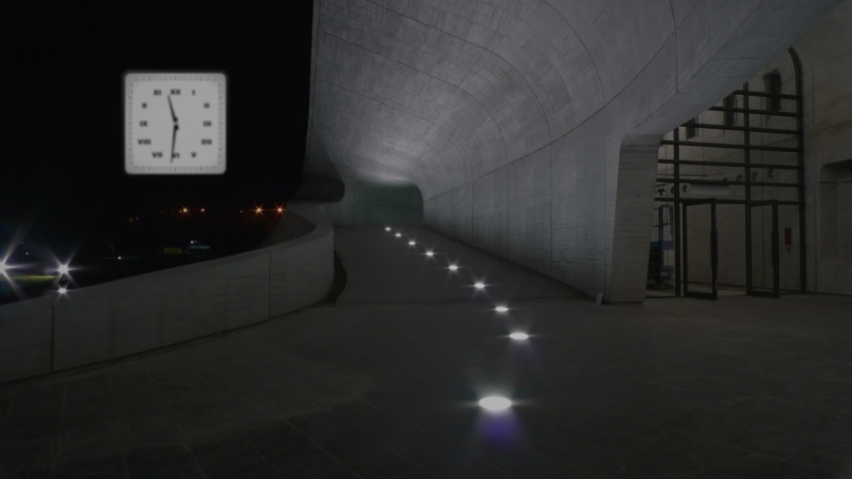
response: 11 h 31 min
